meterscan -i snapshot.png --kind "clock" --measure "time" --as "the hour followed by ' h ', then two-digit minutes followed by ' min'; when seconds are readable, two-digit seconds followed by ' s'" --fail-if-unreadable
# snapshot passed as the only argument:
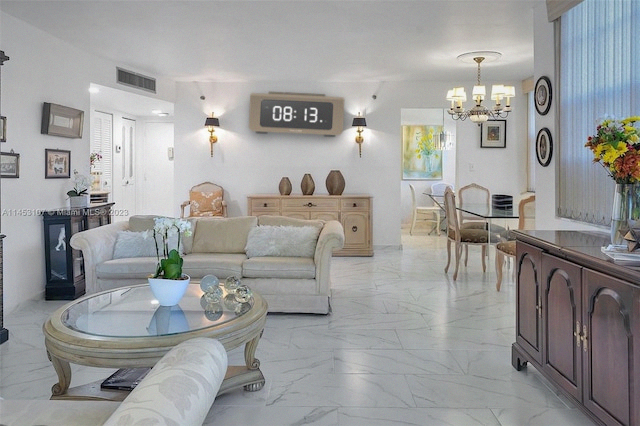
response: 8 h 13 min
